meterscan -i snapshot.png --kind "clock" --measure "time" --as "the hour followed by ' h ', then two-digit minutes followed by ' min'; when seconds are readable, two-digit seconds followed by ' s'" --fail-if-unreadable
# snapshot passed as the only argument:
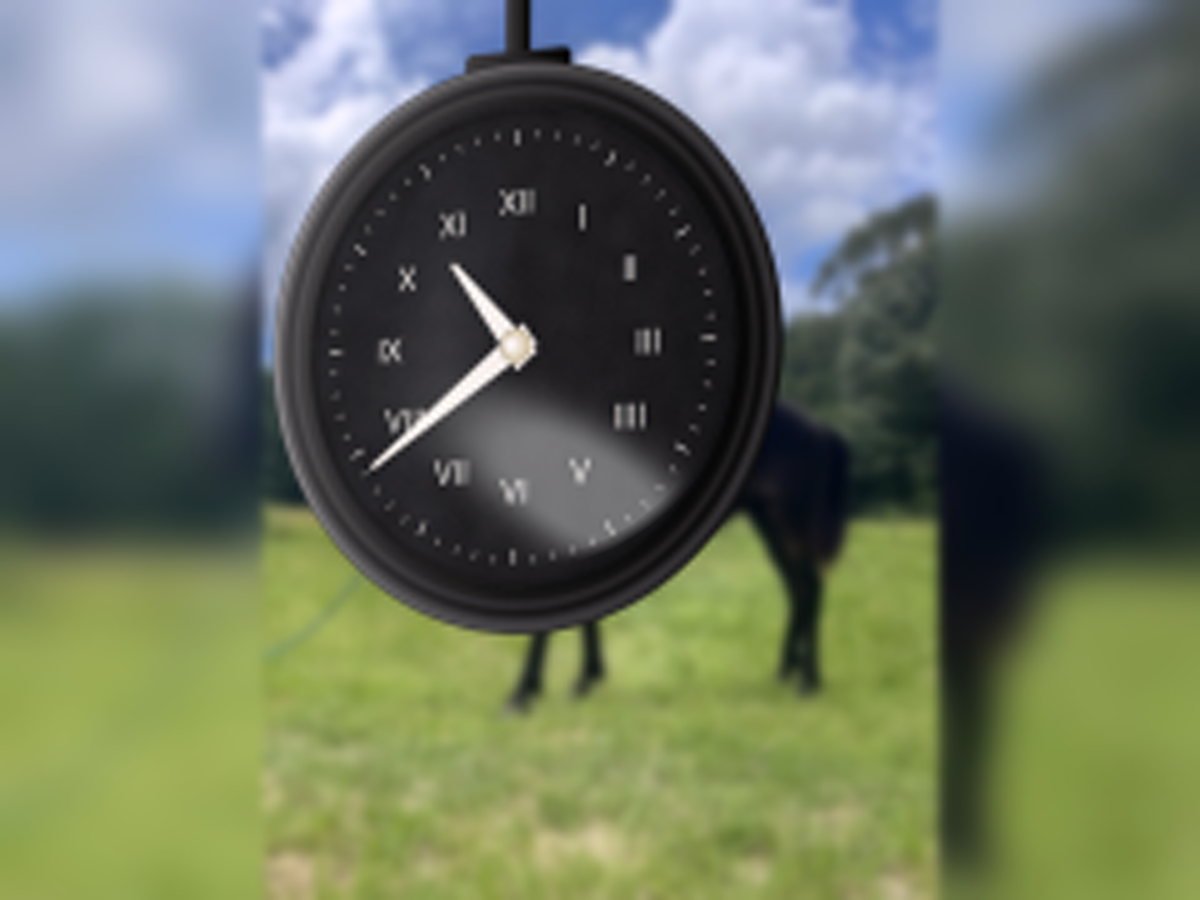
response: 10 h 39 min
